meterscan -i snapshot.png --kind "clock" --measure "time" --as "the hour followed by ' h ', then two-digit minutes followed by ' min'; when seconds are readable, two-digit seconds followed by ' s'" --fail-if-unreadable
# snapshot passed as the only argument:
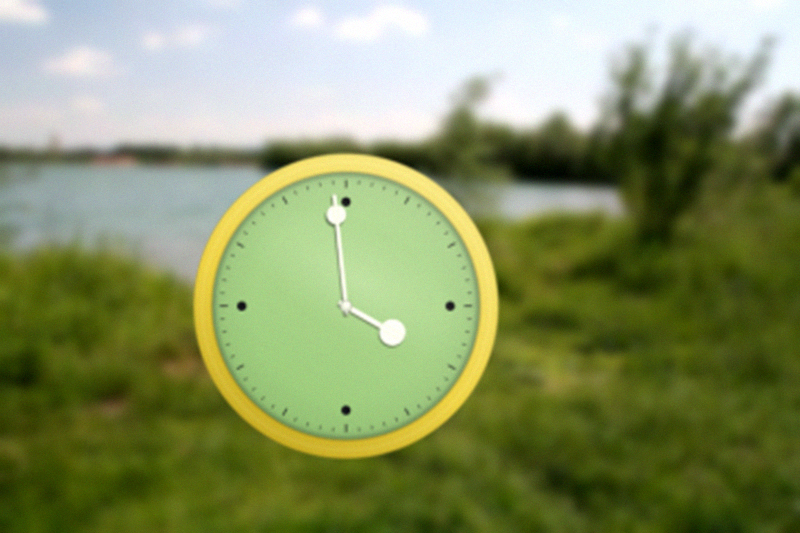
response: 3 h 59 min
